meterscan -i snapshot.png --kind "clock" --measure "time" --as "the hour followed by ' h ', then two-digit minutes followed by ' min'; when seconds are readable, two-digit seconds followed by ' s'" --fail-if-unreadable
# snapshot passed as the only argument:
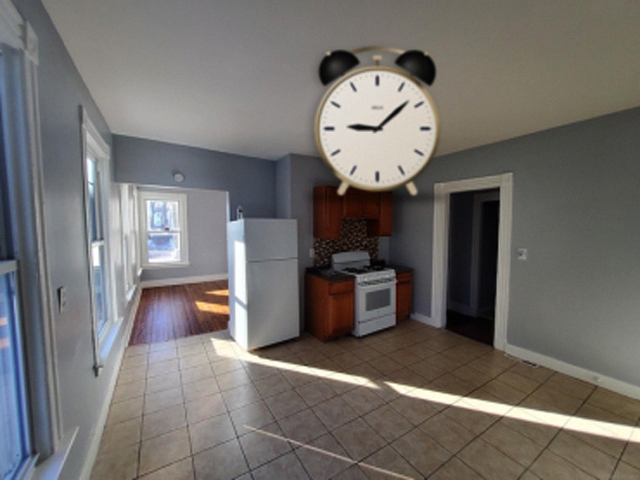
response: 9 h 08 min
